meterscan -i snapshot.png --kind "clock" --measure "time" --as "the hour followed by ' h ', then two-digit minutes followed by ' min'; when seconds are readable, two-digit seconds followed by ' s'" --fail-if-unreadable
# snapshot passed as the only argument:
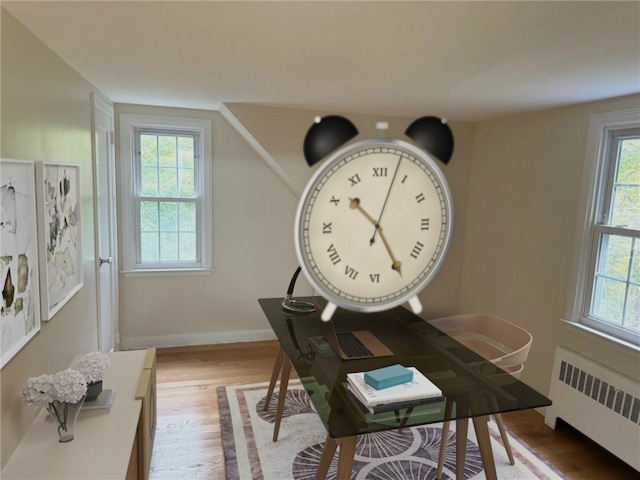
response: 10 h 25 min 03 s
